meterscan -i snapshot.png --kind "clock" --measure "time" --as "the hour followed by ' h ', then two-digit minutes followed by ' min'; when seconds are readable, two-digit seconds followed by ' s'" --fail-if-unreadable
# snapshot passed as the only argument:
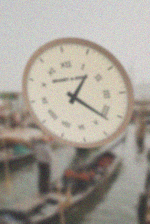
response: 1 h 22 min
